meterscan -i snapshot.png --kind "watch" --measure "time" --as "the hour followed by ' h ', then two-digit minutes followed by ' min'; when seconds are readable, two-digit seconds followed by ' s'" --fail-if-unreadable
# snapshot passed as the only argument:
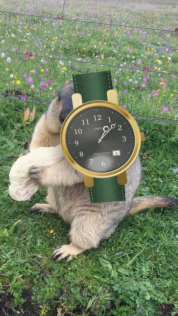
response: 1 h 08 min
